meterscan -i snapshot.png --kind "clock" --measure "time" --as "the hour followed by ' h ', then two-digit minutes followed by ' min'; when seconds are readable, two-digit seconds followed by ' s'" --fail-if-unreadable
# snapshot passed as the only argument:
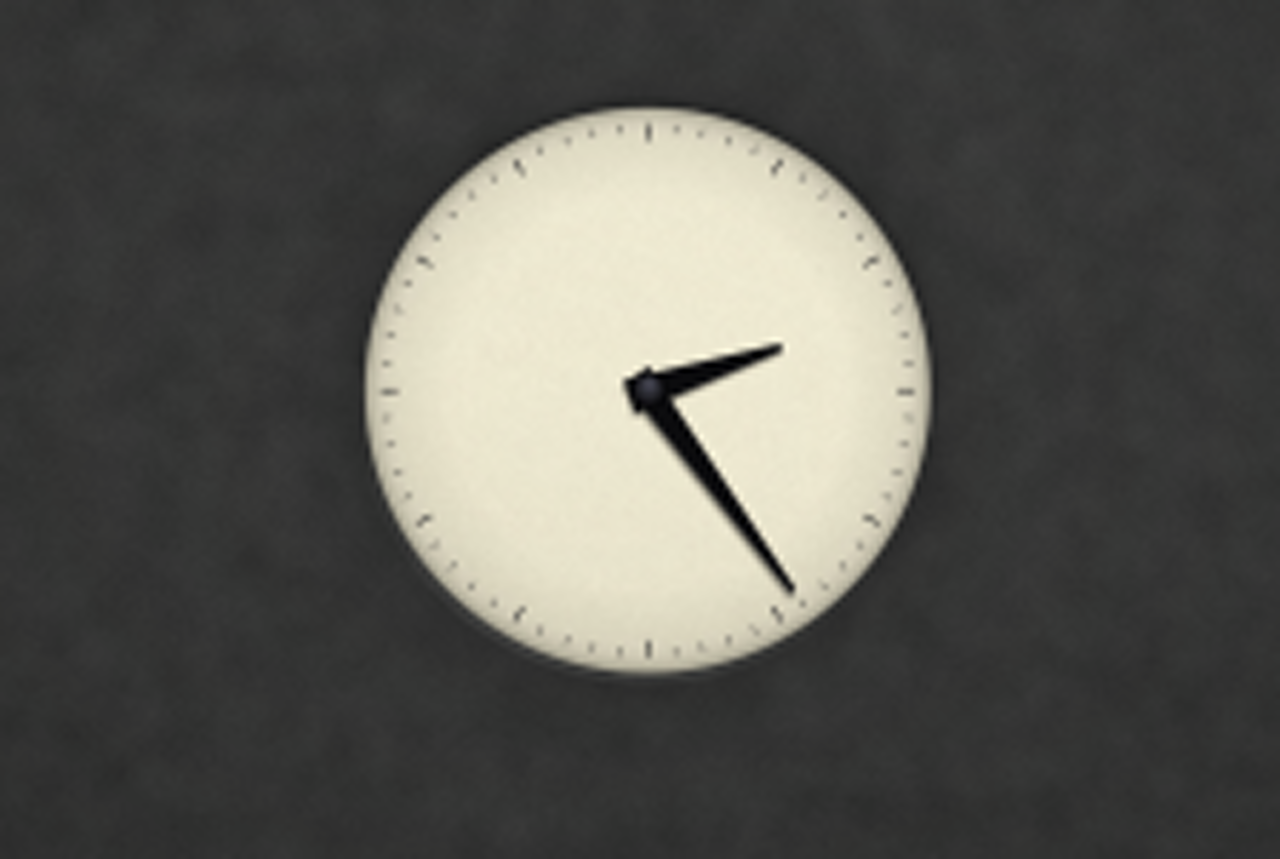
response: 2 h 24 min
